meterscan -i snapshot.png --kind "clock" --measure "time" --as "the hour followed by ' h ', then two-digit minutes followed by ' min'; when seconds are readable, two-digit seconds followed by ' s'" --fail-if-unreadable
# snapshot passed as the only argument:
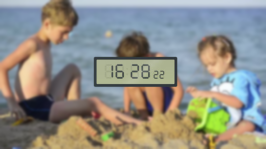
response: 16 h 28 min 22 s
